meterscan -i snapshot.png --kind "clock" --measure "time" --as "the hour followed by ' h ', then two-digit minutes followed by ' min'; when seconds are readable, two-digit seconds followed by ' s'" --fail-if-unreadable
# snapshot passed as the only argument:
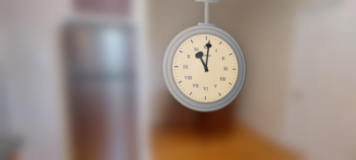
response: 11 h 01 min
